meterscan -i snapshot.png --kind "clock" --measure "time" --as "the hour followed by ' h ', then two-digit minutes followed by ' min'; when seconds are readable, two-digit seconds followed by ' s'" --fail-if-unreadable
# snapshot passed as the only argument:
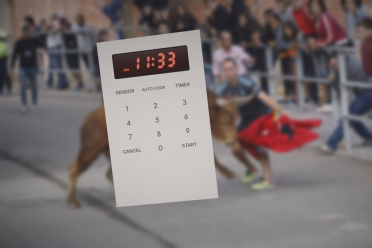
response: 11 h 33 min
